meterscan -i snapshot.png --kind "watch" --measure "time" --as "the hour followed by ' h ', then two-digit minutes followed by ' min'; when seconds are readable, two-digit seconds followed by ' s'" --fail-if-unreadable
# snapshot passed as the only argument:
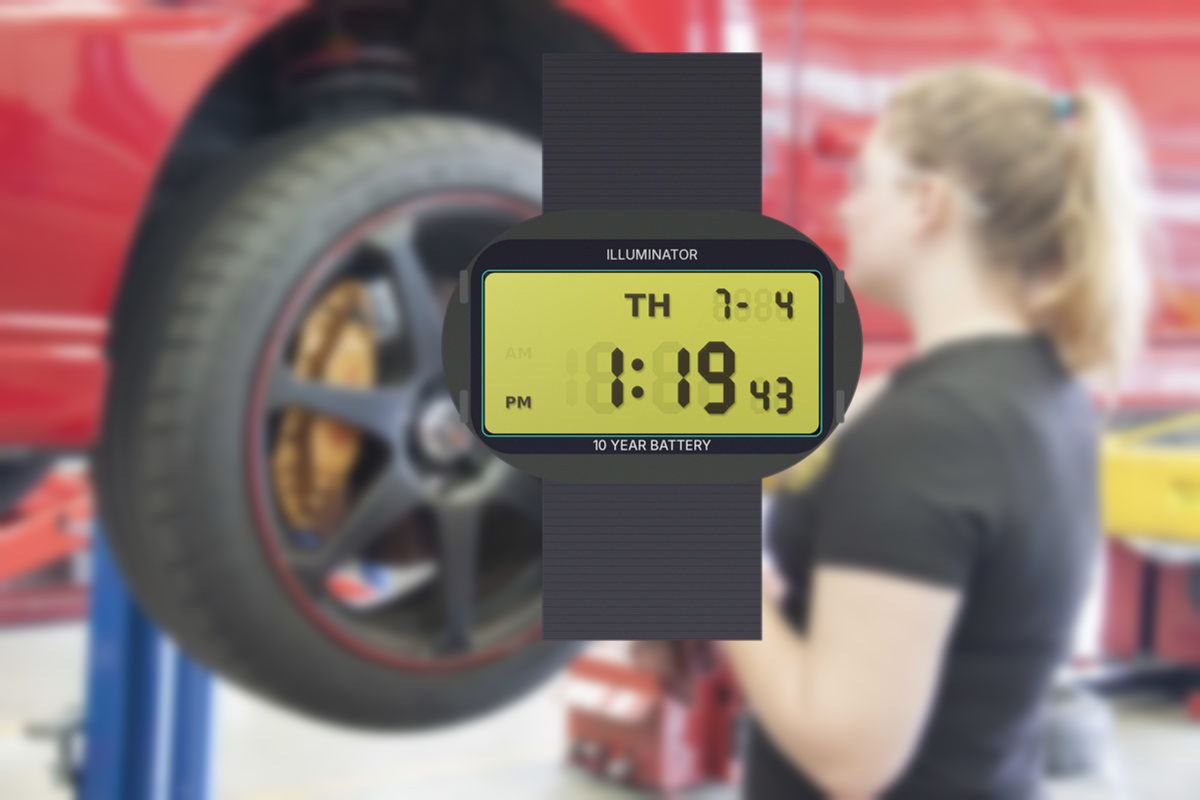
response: 1 h 19 min 43 s
